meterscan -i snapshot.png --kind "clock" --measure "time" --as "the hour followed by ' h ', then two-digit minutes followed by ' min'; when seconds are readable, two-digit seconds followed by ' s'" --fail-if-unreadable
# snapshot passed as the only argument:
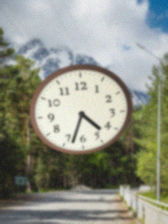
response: 4 h 33 min
